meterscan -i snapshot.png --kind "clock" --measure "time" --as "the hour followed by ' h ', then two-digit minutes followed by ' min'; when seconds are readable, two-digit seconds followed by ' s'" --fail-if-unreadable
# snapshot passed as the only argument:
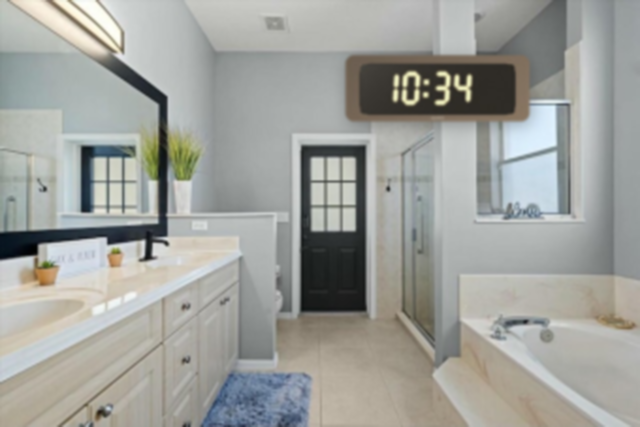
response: 10 h 34 min
